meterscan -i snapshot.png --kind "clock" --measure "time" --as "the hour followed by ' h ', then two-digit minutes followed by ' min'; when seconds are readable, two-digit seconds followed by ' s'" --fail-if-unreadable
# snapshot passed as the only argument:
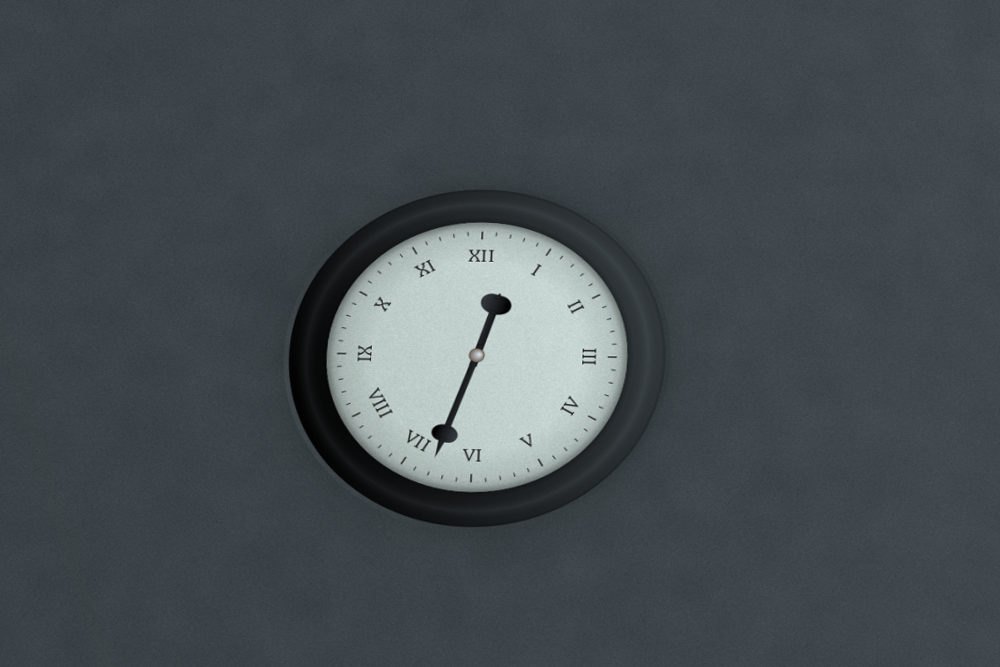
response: 12 h 33 min
